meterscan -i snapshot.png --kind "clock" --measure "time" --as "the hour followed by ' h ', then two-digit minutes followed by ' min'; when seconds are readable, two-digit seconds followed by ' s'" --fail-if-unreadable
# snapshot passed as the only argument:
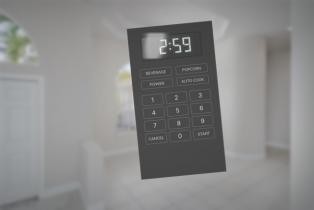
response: 2 h 59 min
